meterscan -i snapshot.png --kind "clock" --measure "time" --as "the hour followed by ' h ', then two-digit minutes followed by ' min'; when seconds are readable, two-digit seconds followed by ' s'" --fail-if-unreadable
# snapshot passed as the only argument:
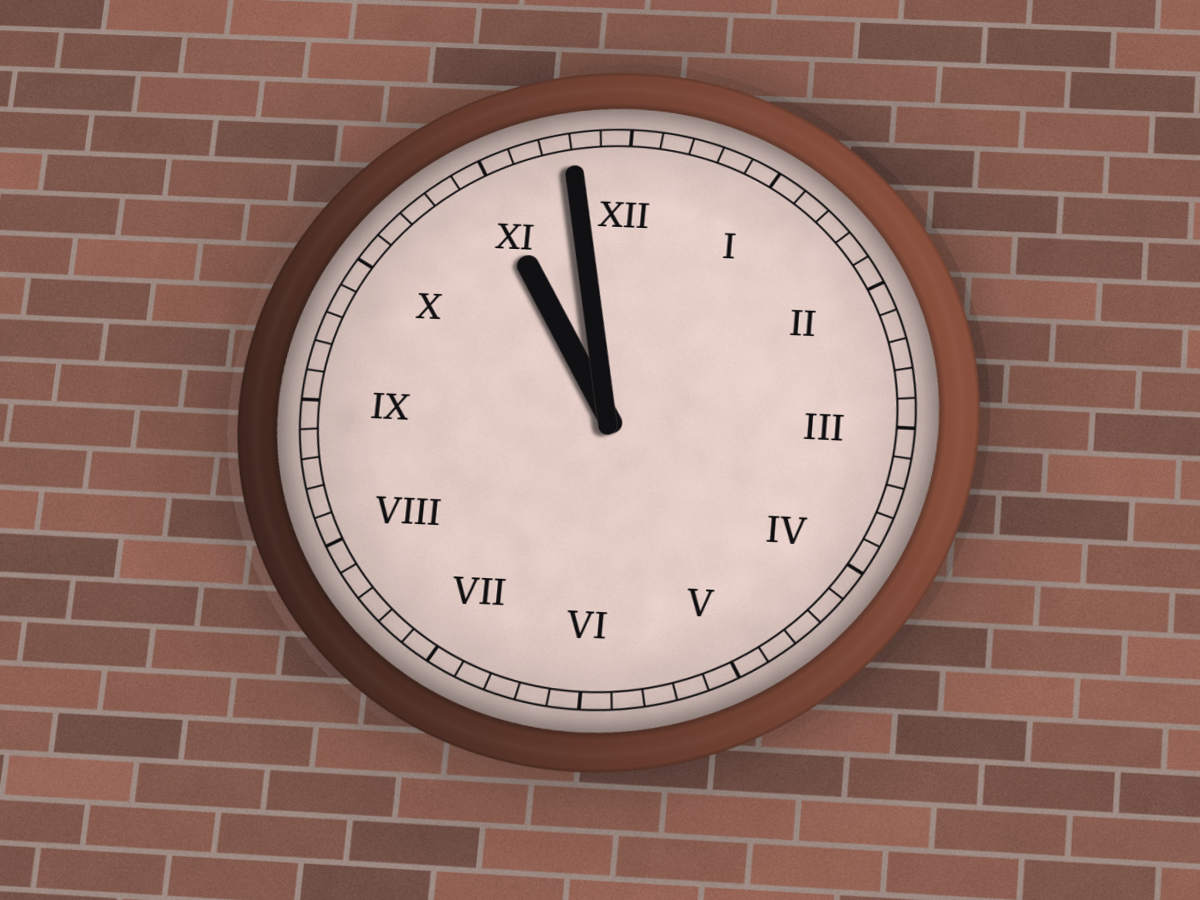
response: 10 h 58 min
